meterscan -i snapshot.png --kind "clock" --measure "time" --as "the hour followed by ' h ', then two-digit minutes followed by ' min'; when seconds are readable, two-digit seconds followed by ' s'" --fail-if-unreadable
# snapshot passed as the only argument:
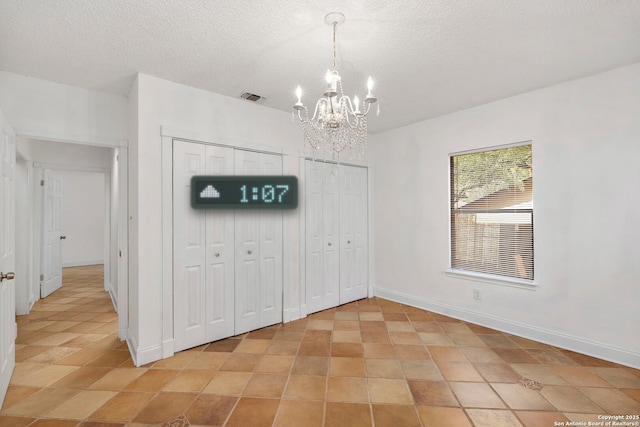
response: 1 h 07 min
